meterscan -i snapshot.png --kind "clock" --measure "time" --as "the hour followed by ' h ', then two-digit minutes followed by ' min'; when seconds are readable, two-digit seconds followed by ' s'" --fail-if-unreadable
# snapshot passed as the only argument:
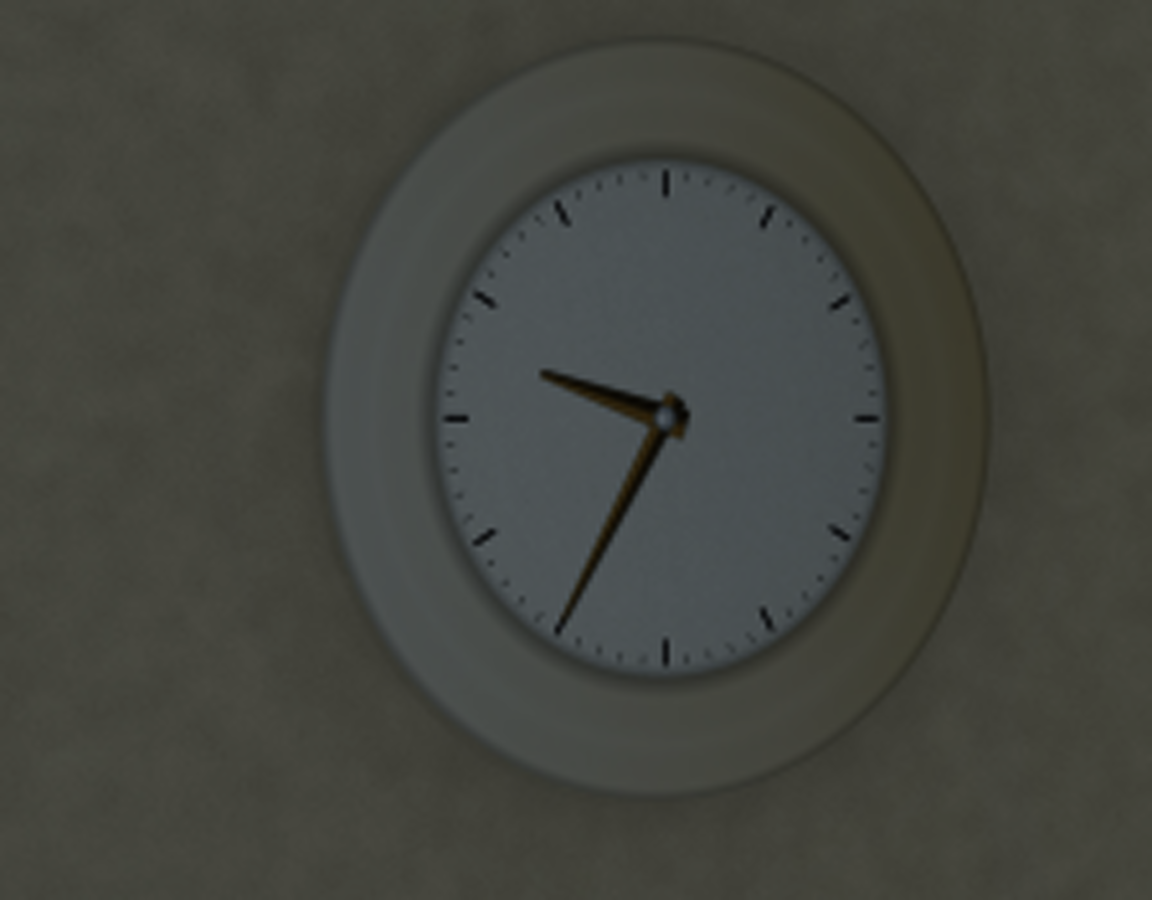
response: 9 h 35 min
